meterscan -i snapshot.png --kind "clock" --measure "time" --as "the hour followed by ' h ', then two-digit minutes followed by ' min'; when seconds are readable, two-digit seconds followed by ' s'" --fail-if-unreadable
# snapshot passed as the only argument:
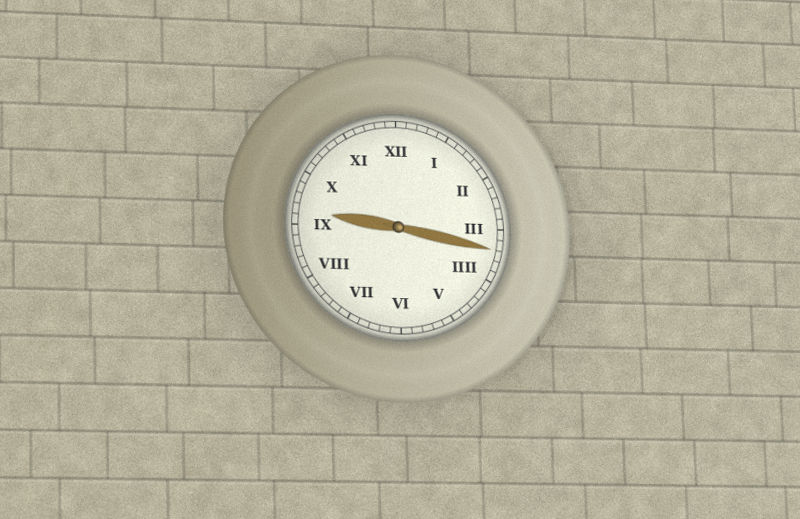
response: 9 h 17 min
